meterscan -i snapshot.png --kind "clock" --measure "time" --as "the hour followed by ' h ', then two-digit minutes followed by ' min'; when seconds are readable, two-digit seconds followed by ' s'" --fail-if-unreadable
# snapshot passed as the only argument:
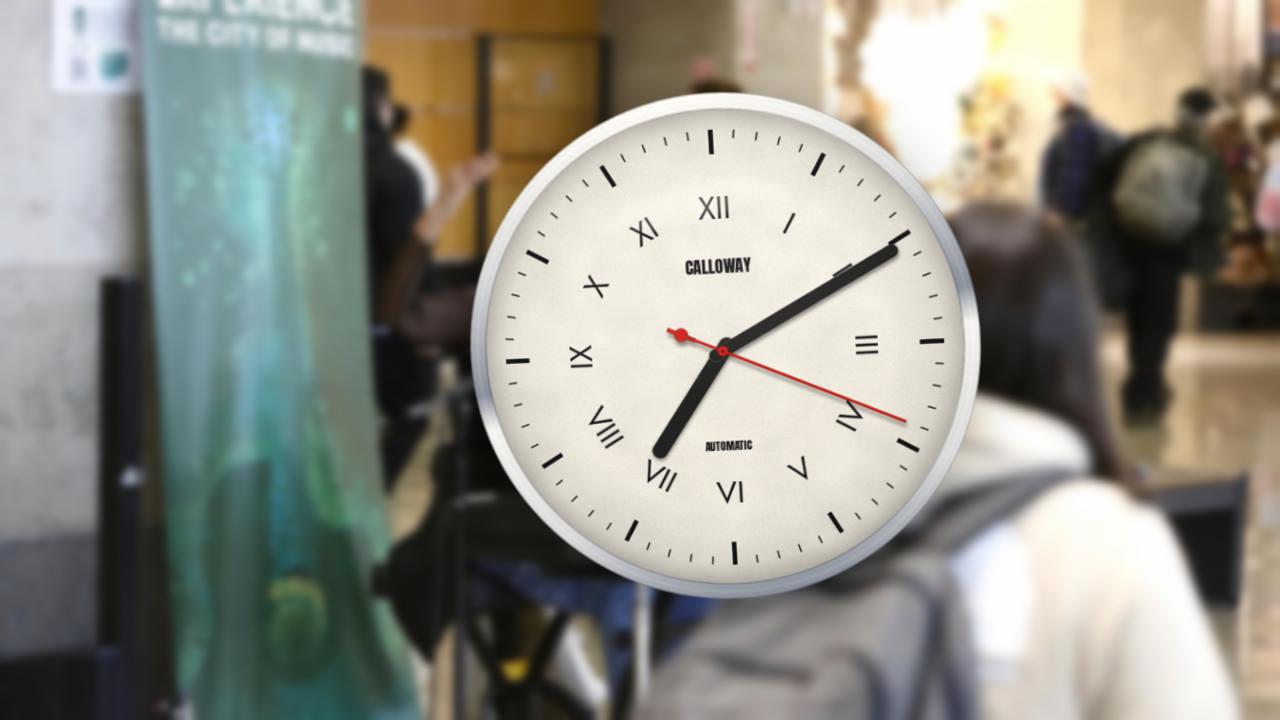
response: 7 h 10 min 19 s
